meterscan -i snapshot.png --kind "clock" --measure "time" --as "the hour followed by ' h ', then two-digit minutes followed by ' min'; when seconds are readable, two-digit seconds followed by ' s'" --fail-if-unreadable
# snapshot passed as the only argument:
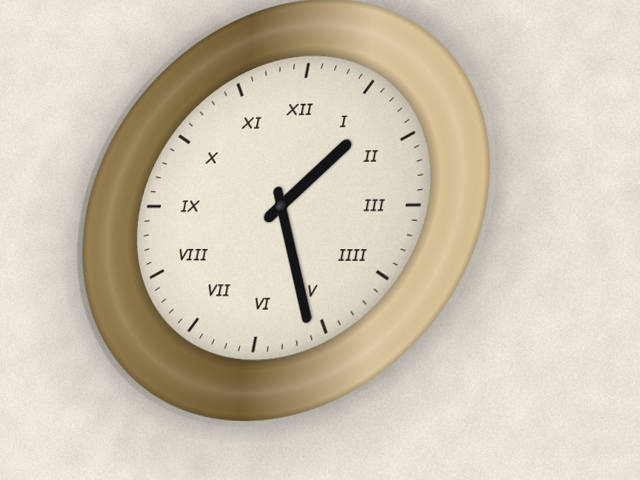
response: 1 h 26 min
